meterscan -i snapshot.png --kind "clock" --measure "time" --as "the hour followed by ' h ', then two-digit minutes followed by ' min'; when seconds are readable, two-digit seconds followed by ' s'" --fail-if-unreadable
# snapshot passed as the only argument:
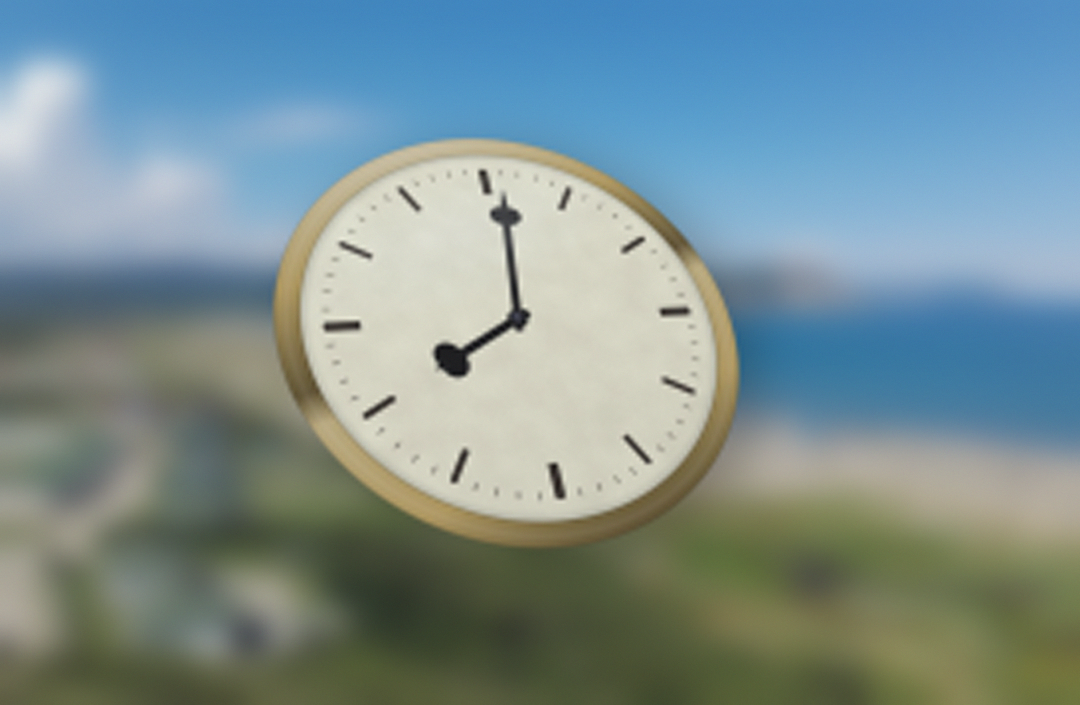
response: 8 h 01 min
